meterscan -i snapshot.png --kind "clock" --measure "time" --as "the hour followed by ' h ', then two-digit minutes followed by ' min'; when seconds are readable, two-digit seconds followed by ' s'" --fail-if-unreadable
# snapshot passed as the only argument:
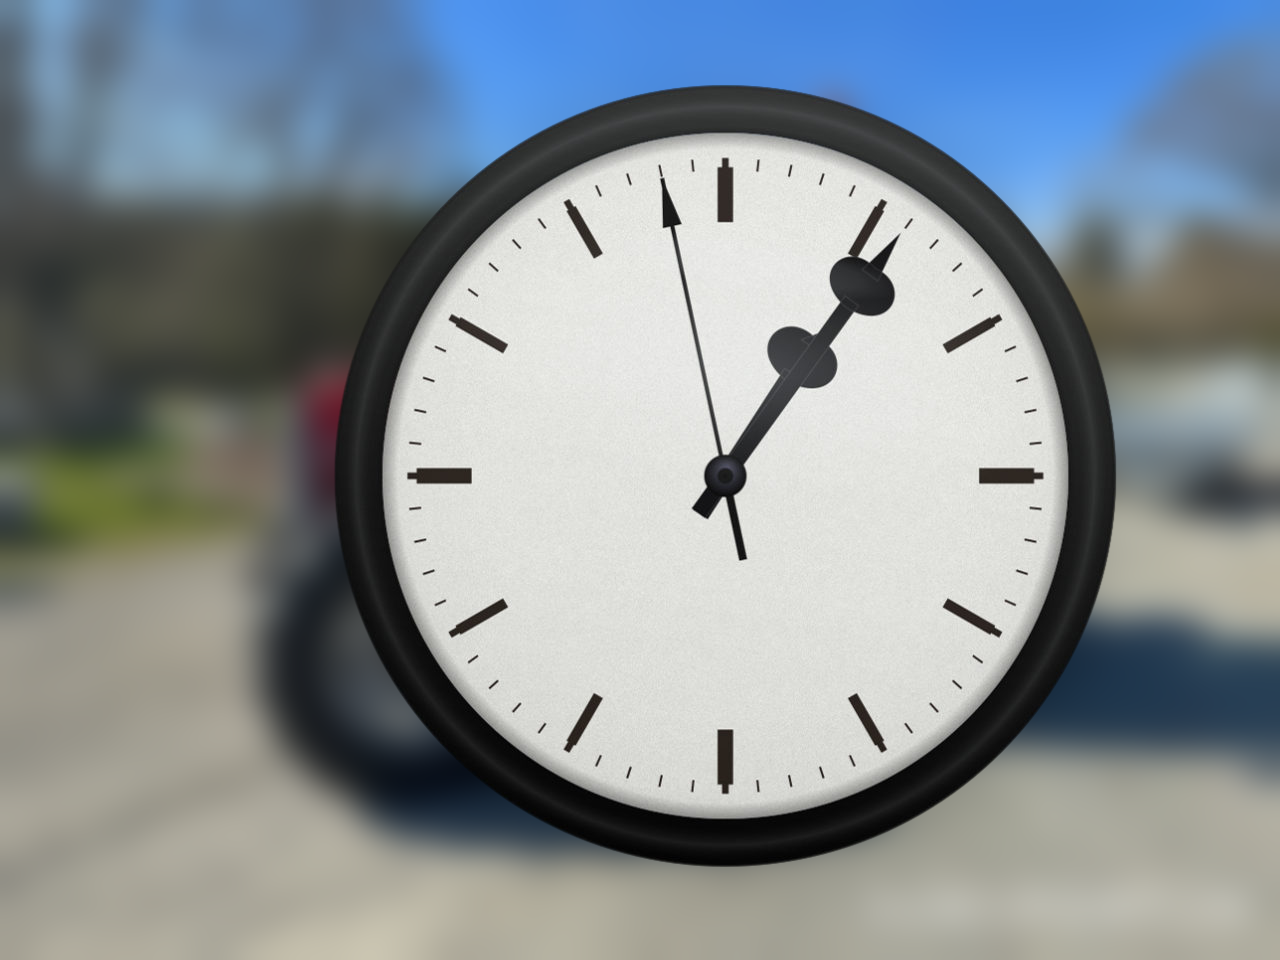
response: 1 h 05 min 58 s
